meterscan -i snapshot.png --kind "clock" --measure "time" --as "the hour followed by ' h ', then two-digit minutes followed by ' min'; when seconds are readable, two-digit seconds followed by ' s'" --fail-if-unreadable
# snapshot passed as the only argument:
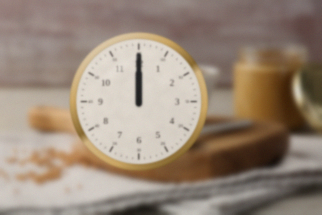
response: 12 h 00 min
